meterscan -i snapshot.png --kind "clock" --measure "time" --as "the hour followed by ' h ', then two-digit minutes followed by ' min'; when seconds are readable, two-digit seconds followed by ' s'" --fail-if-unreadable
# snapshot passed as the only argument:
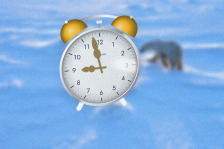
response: 8 h 58 min
